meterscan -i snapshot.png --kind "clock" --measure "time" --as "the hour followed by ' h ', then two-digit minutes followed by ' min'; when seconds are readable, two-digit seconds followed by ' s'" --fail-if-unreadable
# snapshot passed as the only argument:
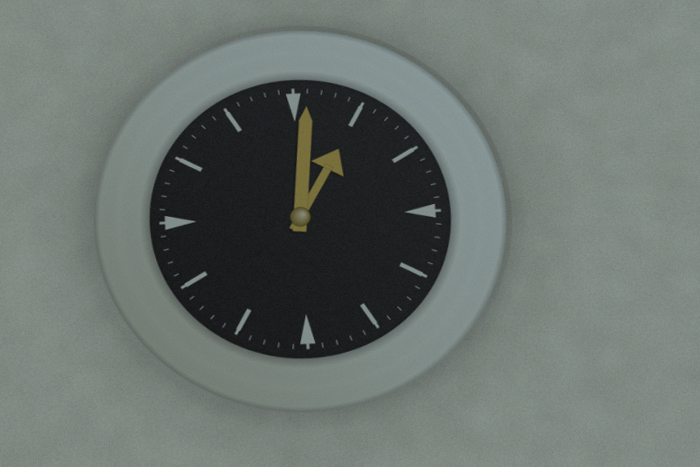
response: 1 h 01 min
